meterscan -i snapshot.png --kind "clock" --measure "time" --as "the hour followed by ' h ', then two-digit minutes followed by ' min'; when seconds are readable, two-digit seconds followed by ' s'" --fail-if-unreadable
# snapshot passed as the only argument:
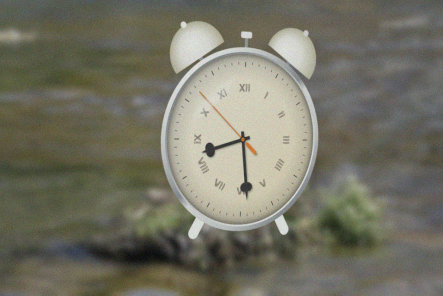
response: 8 h 28 min 52 s
